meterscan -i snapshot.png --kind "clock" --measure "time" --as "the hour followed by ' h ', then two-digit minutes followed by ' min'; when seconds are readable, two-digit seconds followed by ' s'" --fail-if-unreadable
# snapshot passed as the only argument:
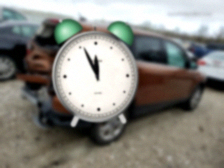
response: 11 h 56 min
